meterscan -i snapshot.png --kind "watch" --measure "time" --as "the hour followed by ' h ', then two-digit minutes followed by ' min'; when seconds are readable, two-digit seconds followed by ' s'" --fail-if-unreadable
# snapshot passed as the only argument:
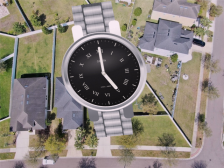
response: 5 h 00 min
